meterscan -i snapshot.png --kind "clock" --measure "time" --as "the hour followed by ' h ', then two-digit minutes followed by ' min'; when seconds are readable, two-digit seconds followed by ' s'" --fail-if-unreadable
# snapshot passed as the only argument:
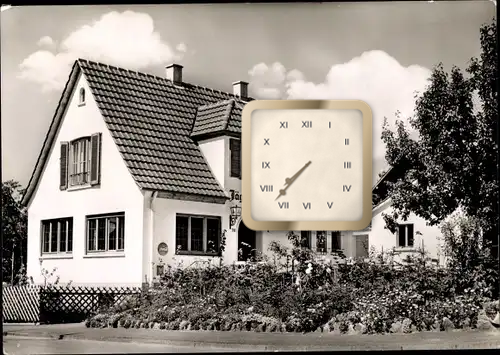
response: 7 h 37 min
